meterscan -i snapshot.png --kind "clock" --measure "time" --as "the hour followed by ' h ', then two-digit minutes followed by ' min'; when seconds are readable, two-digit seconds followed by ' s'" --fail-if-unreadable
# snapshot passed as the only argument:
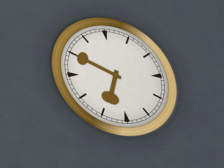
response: 6 h 50 min
